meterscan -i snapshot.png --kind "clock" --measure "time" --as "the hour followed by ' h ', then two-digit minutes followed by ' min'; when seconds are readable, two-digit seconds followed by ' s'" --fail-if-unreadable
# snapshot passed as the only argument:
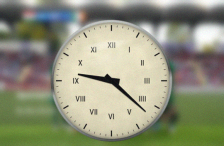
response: 9 h 22 min
